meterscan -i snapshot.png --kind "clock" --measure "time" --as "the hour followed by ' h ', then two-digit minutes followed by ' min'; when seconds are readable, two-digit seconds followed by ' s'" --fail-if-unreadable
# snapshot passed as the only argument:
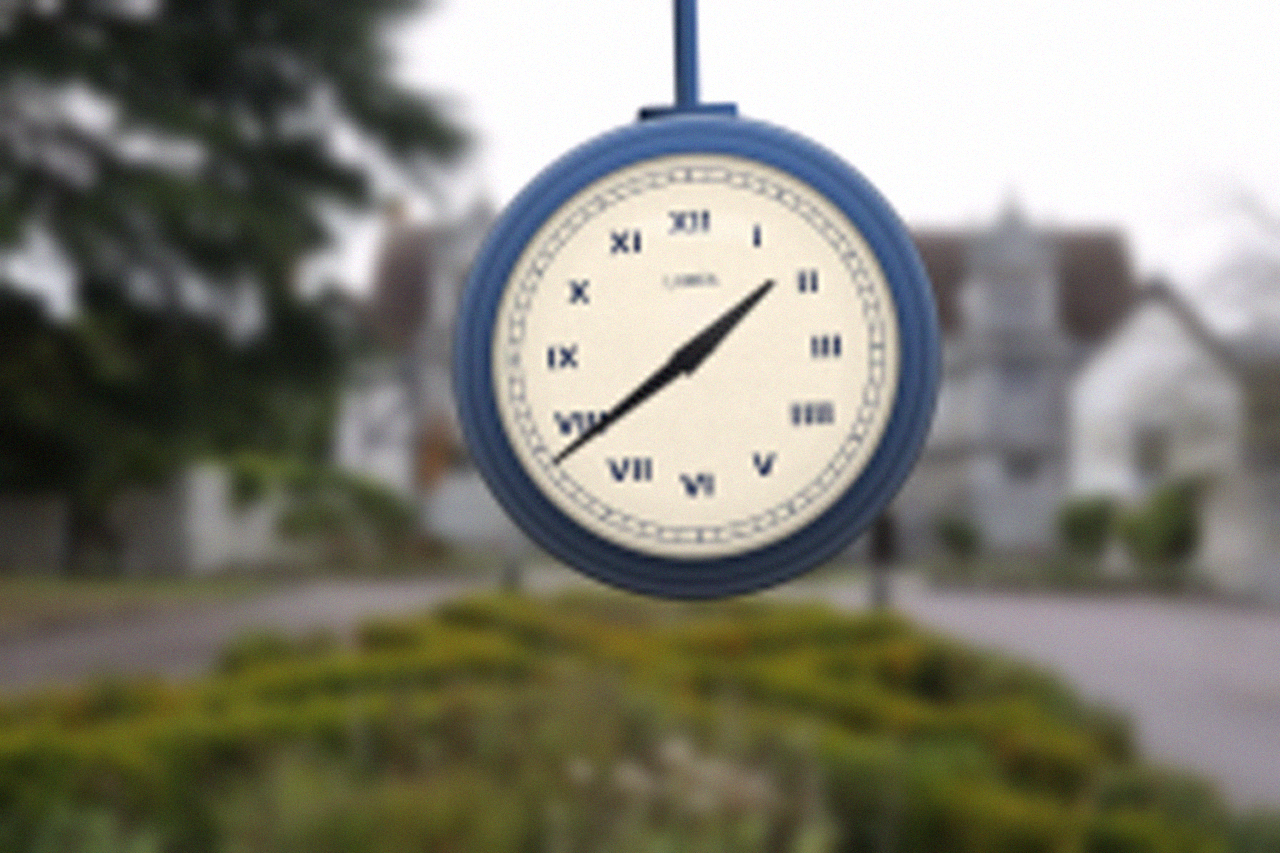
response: 1 h 39 min
